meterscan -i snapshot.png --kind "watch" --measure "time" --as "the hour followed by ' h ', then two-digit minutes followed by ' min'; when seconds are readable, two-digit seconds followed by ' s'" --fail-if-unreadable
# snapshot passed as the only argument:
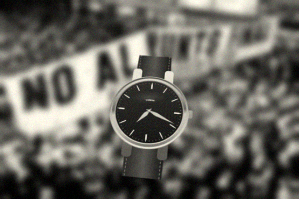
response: 7 h 19 min
